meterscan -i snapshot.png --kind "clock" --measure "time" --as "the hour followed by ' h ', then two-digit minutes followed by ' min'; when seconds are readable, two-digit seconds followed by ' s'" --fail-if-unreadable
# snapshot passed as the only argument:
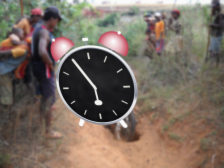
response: 5 h 55 min
